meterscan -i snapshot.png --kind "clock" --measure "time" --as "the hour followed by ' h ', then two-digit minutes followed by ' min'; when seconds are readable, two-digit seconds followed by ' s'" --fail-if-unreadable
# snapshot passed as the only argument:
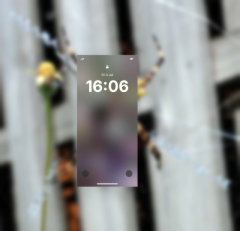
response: 16 h 06 min
